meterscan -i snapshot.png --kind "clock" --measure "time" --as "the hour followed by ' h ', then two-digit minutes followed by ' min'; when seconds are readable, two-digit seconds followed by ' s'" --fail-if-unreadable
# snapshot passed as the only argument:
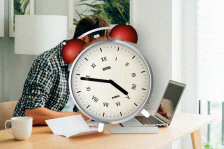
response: 4 h 49 min
